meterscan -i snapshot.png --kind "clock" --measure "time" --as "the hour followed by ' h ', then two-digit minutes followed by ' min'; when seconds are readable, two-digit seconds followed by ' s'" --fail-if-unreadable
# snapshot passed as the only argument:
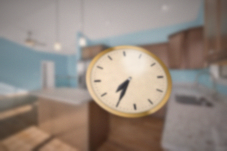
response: 7 h 35 min
